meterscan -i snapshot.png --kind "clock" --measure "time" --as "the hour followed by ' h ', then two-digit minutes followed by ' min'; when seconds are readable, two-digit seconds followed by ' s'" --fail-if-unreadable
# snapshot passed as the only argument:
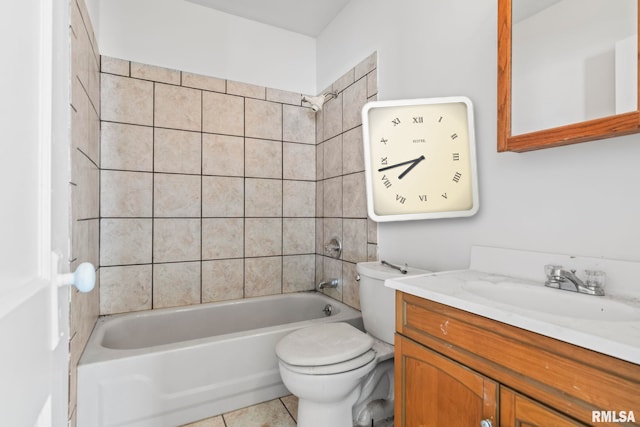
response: 7 h 43 min
